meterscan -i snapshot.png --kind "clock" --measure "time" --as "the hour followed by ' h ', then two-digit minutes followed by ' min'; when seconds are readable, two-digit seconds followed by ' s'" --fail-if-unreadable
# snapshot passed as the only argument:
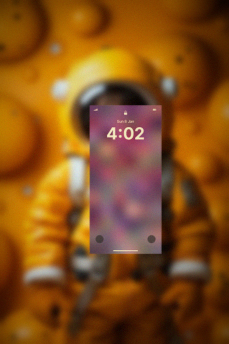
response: 4 h 02 min
